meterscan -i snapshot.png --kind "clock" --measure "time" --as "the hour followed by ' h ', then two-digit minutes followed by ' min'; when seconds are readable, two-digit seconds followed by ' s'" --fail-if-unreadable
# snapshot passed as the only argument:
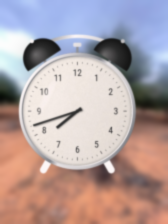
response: 7 h 42 min
